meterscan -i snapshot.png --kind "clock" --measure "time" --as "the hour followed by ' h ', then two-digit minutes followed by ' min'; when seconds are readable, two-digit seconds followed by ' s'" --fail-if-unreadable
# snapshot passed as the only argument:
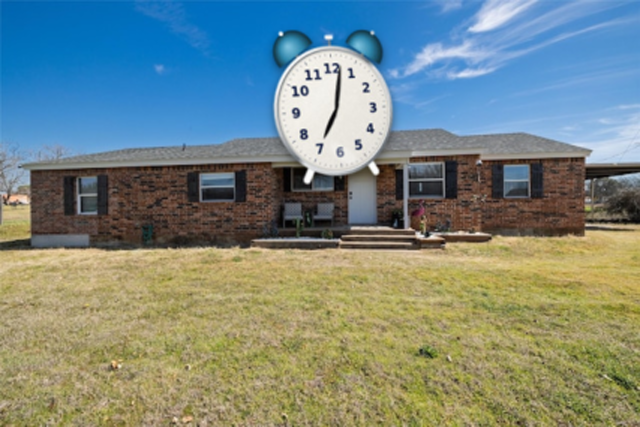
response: 7 h 02 min
